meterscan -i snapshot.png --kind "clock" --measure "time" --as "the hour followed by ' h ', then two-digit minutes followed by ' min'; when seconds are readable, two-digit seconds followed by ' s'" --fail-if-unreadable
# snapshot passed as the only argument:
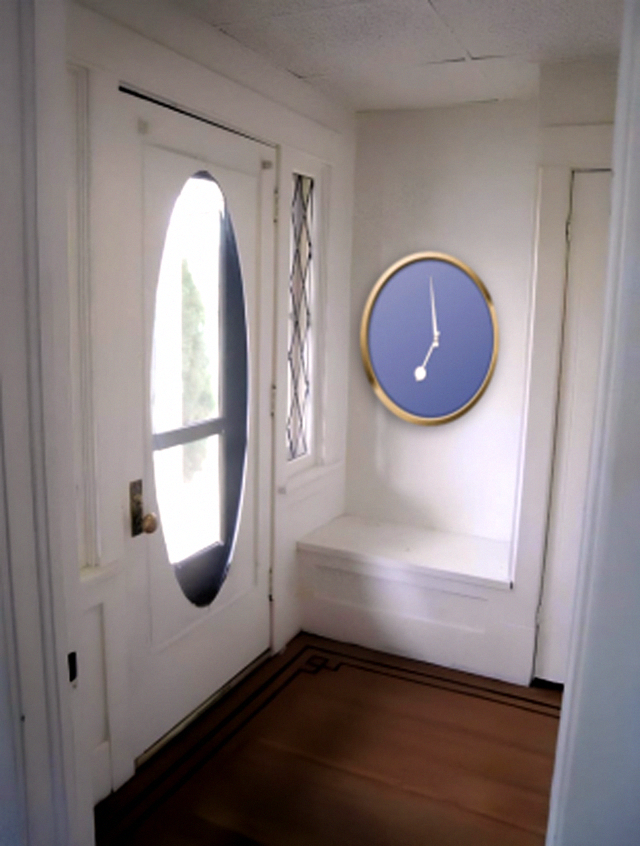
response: 6 h 59 min
